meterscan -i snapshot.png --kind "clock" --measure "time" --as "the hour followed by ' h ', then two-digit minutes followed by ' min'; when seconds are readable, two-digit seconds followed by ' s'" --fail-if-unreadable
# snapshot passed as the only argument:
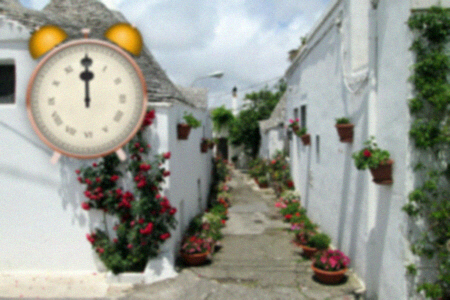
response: 12 h 00 min
